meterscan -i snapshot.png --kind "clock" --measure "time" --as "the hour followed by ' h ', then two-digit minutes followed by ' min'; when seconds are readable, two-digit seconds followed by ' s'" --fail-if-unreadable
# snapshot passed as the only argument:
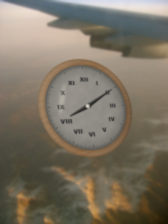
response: 8 h 10 min
